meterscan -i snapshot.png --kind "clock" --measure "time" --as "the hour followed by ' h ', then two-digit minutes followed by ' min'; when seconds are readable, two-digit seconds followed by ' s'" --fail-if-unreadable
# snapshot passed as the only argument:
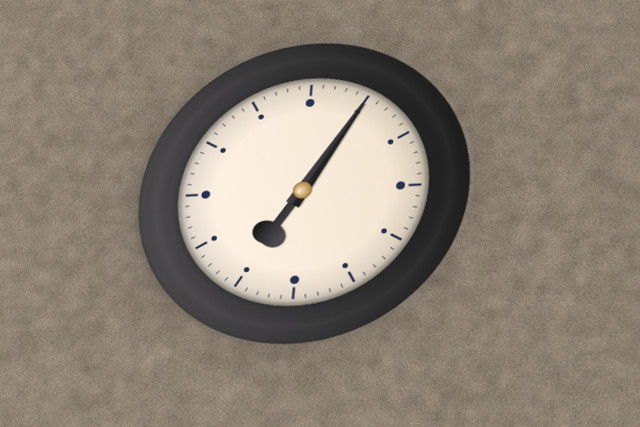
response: 7 h 05 min
